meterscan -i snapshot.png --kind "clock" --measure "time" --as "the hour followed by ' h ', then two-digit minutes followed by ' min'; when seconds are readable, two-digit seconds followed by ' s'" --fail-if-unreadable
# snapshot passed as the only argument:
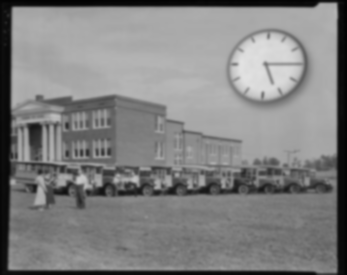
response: 5 h 15 min
